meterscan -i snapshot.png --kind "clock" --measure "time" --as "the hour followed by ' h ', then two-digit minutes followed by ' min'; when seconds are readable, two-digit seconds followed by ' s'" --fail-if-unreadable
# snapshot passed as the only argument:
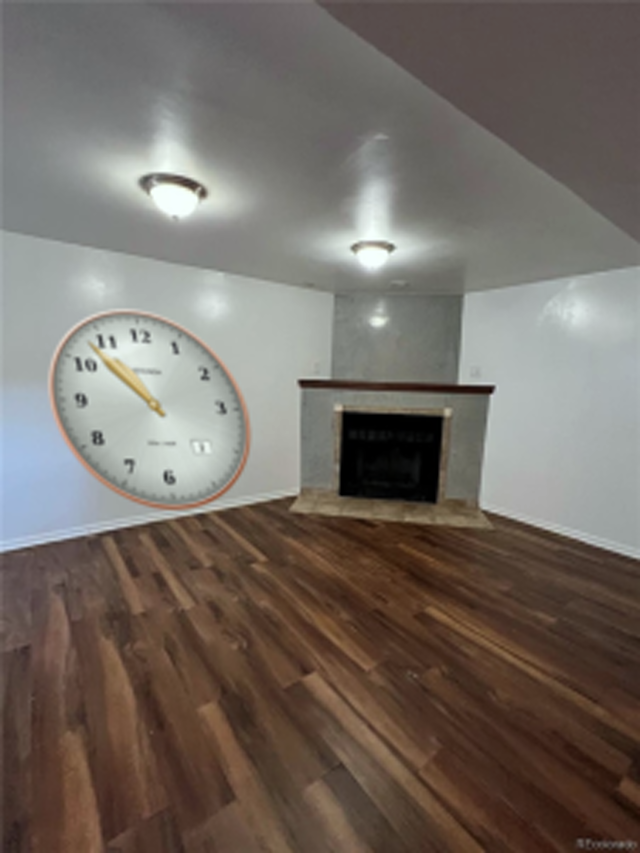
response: 10 h 53 min
